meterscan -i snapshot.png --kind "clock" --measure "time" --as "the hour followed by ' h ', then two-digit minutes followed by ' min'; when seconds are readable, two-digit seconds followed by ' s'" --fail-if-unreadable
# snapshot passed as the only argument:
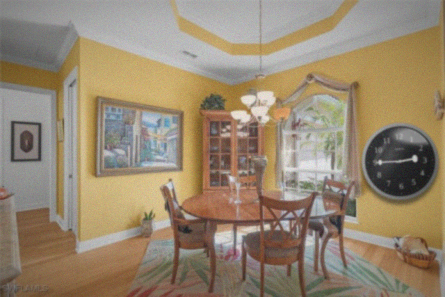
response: 2 h 45 min
